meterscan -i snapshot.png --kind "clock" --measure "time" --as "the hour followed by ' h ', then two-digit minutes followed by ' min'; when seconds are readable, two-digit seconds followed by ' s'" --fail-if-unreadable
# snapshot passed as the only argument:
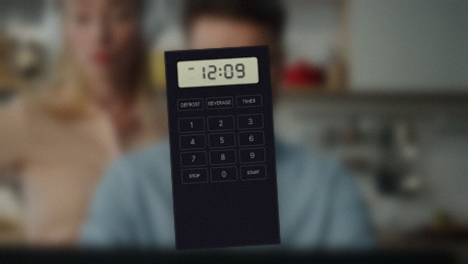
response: 12 h 09 min
